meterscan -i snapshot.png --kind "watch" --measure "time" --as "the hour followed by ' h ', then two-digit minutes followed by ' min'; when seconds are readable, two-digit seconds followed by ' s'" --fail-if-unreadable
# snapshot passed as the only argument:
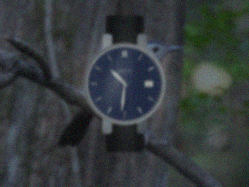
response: 10 h 31 min
